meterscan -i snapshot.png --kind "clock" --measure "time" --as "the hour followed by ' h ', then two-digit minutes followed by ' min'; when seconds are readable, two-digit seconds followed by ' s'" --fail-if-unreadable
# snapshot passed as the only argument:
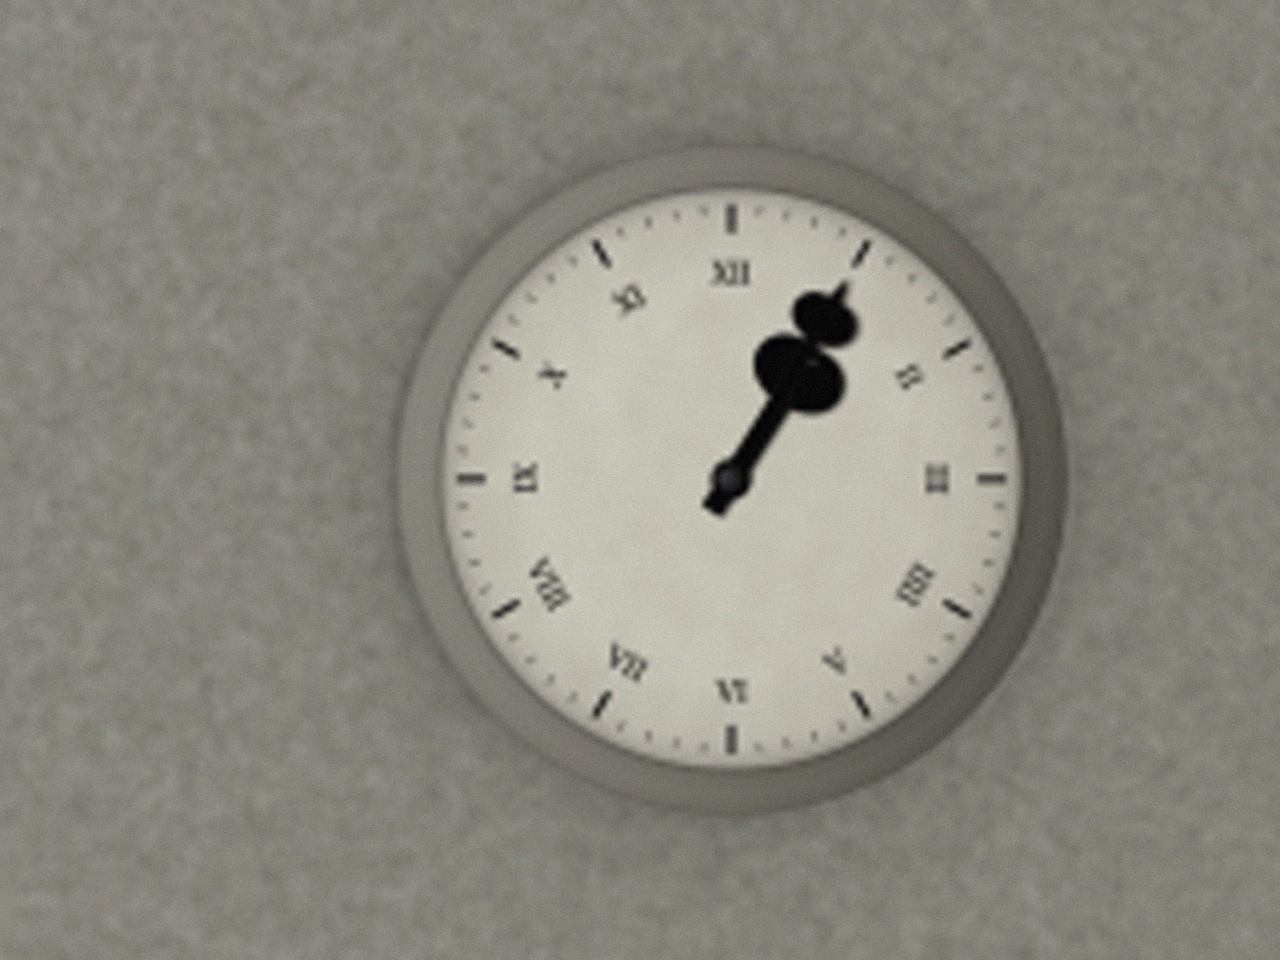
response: 1 h 05 min
